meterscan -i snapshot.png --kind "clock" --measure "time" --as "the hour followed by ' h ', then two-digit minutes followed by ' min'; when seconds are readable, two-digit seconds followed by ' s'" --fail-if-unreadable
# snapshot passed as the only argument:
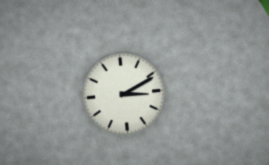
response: 3 h 11 min
